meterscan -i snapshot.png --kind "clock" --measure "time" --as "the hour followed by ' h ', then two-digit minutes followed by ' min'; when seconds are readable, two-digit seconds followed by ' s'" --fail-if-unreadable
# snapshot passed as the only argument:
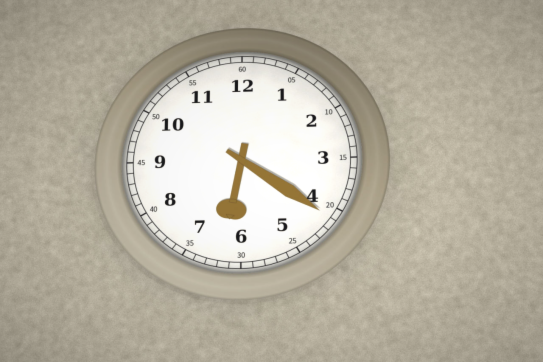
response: 6 h 21 min
